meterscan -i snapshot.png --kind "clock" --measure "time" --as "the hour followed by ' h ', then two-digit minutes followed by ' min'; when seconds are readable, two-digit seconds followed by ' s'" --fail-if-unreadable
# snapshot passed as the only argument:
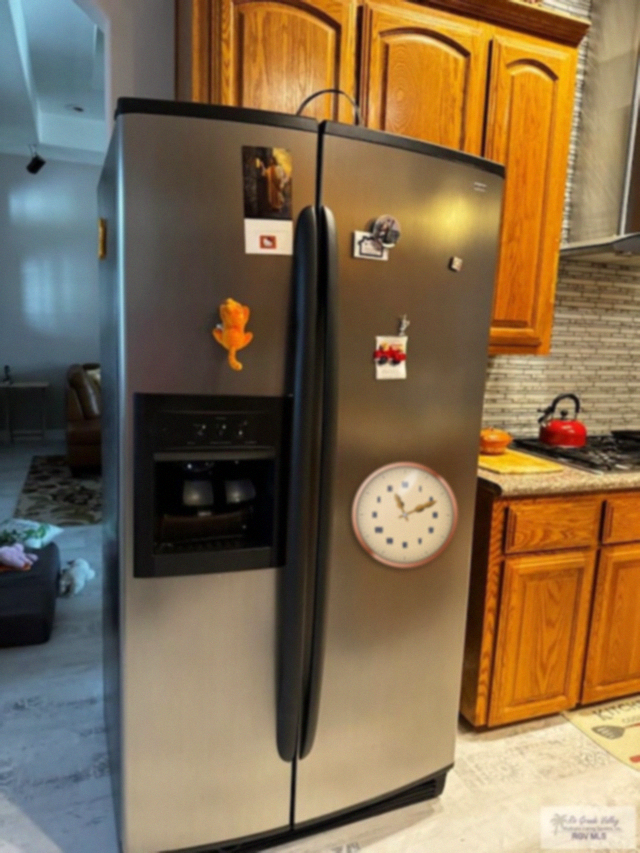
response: 11 h 11 min
